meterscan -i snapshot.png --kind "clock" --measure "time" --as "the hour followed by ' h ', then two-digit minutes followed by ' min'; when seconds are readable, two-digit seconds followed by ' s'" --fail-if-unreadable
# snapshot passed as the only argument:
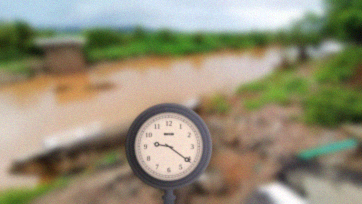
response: 9 h 21 min
